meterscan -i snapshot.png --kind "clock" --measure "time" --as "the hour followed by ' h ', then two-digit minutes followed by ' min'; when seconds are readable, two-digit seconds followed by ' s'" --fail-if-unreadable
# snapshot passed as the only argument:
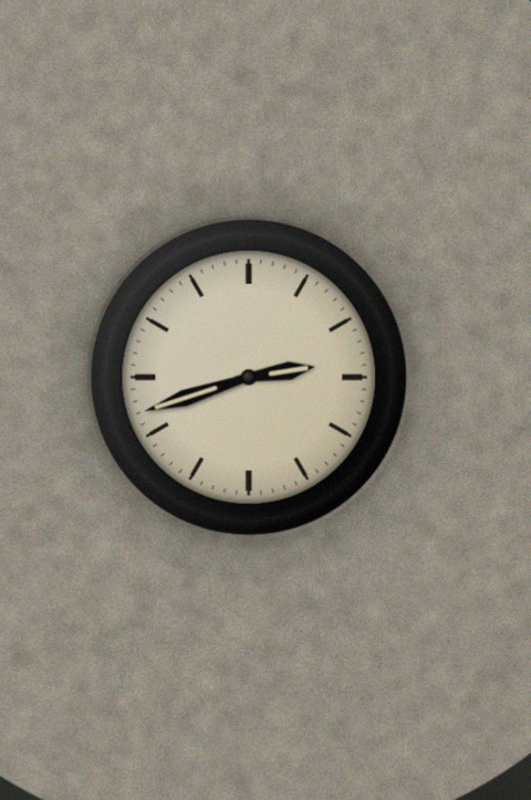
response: 2 h 42 min
